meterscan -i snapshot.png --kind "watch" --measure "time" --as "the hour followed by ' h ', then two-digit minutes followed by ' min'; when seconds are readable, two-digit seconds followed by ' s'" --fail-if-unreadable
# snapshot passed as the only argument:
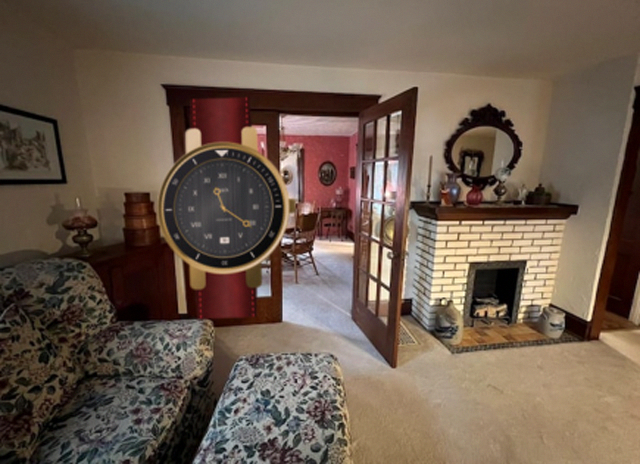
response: 11 h 21 min
